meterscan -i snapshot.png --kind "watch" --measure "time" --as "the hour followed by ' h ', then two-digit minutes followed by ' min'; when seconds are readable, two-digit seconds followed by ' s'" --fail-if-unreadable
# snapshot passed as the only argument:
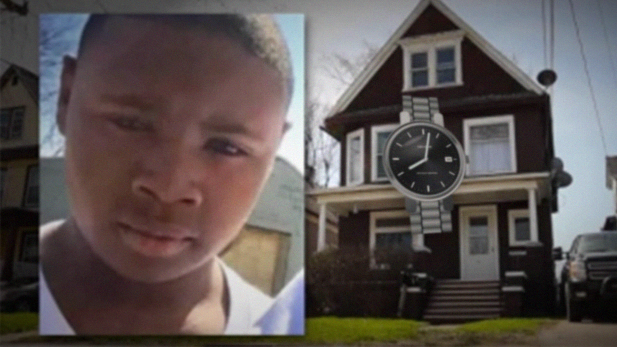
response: 8 h 02 min
